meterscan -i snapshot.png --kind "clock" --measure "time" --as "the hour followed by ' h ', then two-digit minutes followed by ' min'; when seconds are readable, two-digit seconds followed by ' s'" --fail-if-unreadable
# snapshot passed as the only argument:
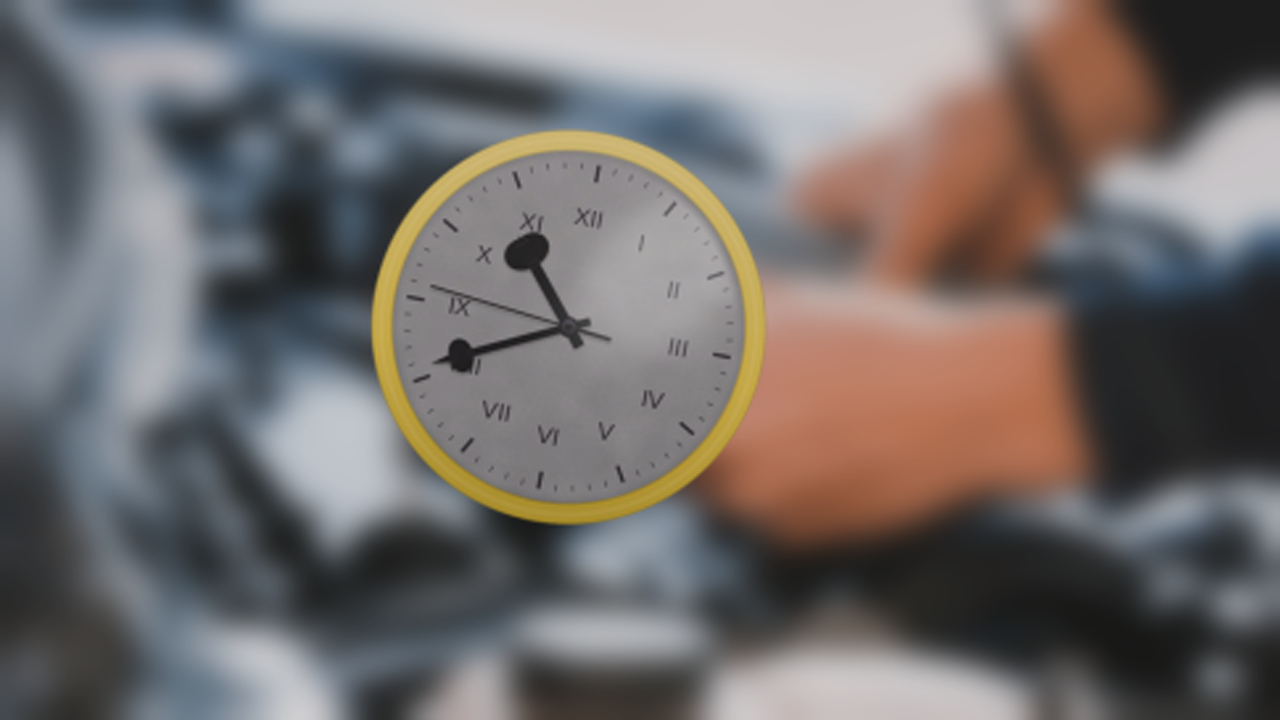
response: 10 h 40 min 46 s
